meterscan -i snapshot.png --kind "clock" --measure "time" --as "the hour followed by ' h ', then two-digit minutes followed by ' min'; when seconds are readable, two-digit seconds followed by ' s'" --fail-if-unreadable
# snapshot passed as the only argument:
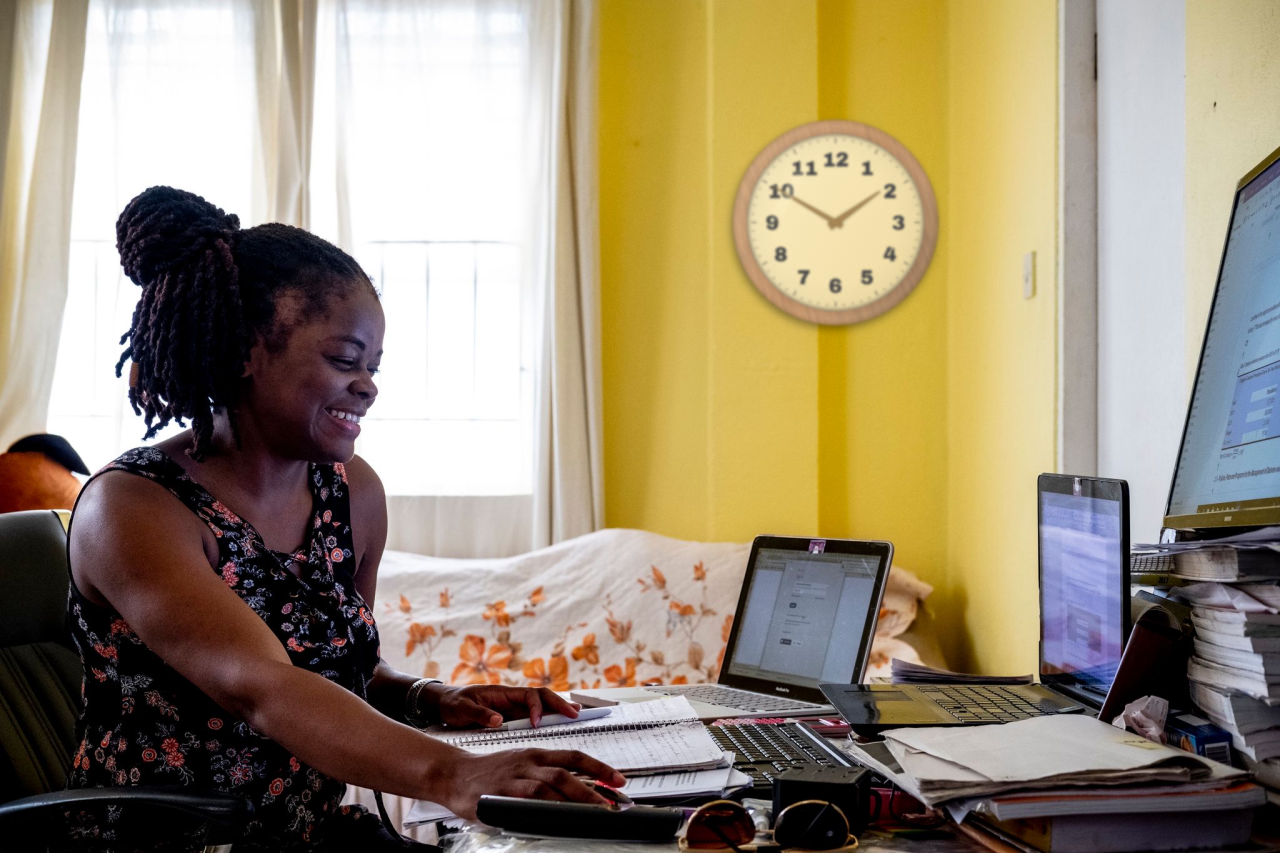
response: 1 h 50 min
